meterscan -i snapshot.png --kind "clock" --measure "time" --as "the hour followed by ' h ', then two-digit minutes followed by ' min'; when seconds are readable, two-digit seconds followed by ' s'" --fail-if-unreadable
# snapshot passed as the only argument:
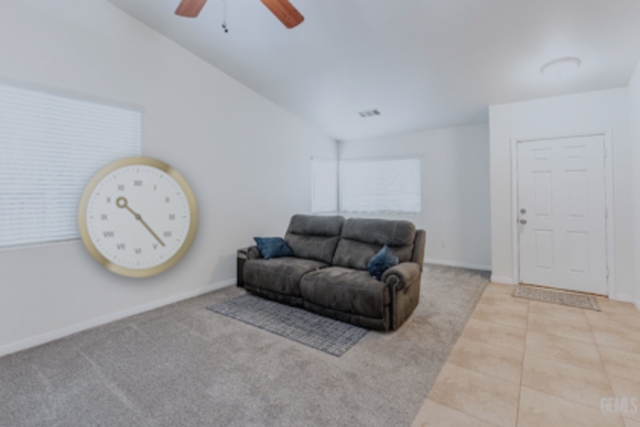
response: 10 h 23 min
